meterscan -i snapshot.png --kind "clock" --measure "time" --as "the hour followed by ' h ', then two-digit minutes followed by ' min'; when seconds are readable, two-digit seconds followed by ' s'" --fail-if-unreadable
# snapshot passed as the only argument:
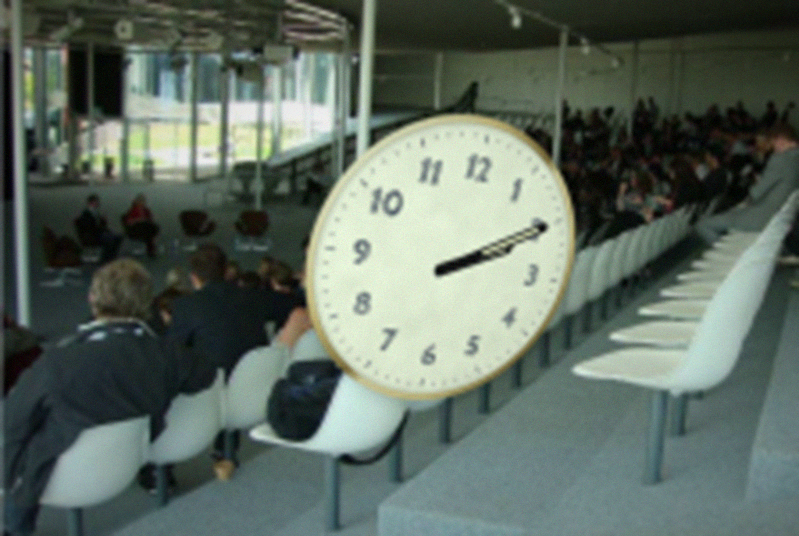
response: 2 h 10 min
